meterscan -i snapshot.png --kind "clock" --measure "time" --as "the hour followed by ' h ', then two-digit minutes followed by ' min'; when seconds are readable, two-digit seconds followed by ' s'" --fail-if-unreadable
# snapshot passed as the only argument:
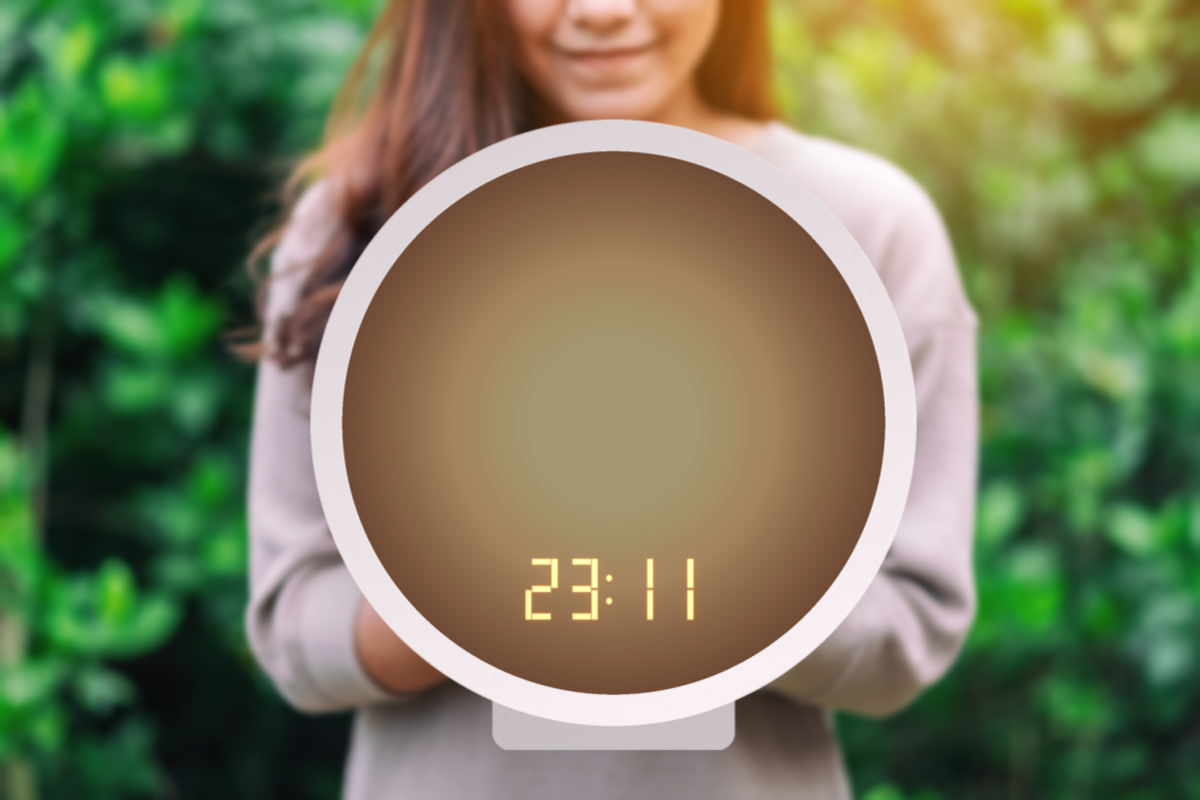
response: 23 h 11 min
